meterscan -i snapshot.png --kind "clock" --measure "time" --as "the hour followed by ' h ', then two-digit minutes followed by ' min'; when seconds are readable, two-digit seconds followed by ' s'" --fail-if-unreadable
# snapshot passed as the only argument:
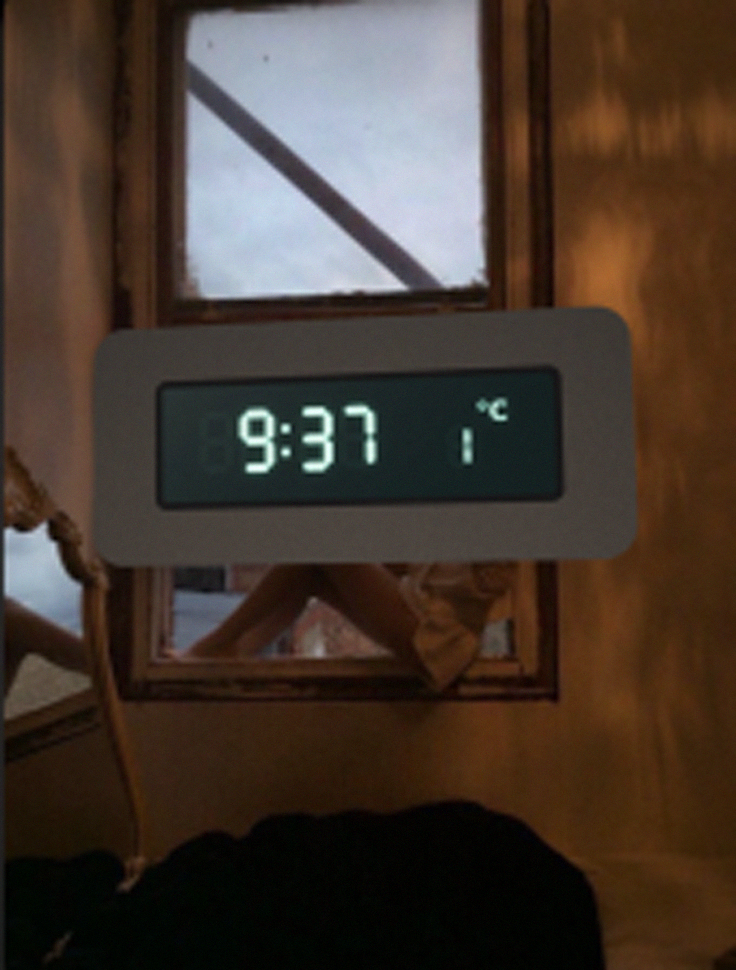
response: 9 h 37 min
